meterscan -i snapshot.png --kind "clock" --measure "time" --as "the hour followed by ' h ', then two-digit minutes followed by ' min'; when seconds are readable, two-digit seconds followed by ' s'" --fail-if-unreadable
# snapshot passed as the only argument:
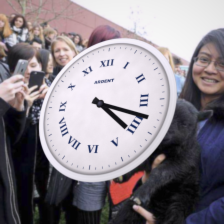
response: 4 h 18 min
